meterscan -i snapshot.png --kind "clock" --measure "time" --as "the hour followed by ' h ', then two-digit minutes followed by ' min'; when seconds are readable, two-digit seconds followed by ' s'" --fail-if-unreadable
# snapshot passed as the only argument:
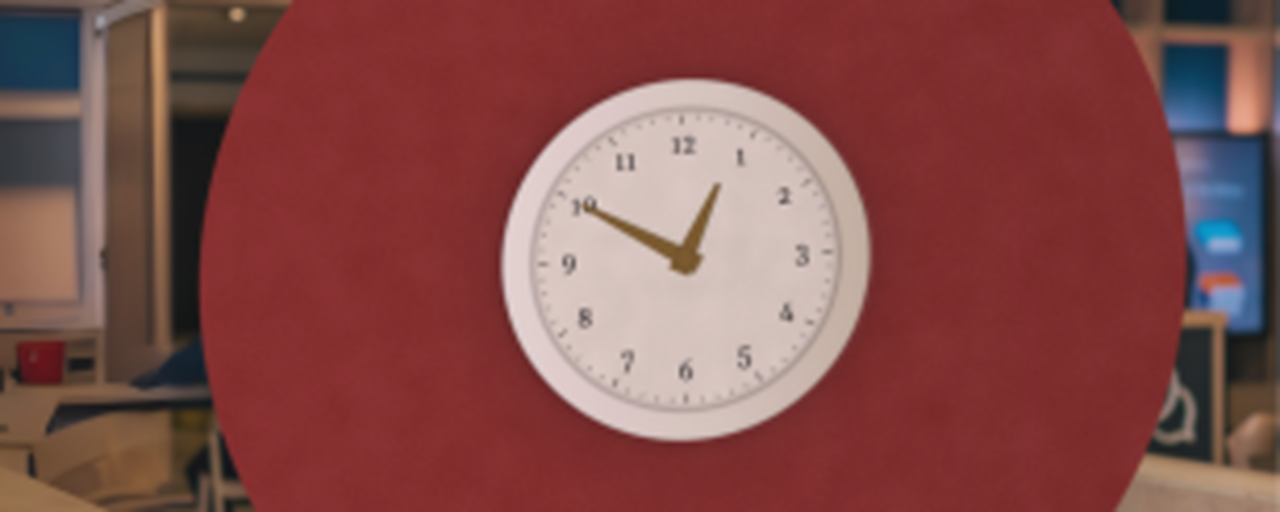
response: 12 h 50 min
